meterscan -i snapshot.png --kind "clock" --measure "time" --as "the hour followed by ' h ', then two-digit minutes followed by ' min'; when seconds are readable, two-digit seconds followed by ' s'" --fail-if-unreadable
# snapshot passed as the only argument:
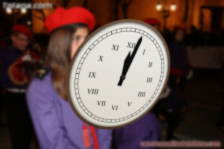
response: 12 h 02 min
